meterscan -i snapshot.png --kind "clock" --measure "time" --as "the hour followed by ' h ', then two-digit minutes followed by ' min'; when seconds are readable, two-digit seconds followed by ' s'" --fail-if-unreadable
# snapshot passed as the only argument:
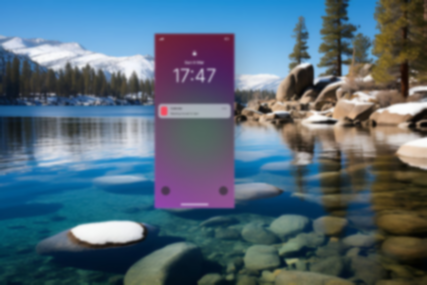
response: 17 h 47 min
